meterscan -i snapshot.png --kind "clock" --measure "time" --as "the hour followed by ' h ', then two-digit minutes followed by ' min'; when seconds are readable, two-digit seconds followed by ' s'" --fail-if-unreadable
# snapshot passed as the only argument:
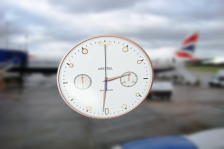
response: 2 h 31 min
